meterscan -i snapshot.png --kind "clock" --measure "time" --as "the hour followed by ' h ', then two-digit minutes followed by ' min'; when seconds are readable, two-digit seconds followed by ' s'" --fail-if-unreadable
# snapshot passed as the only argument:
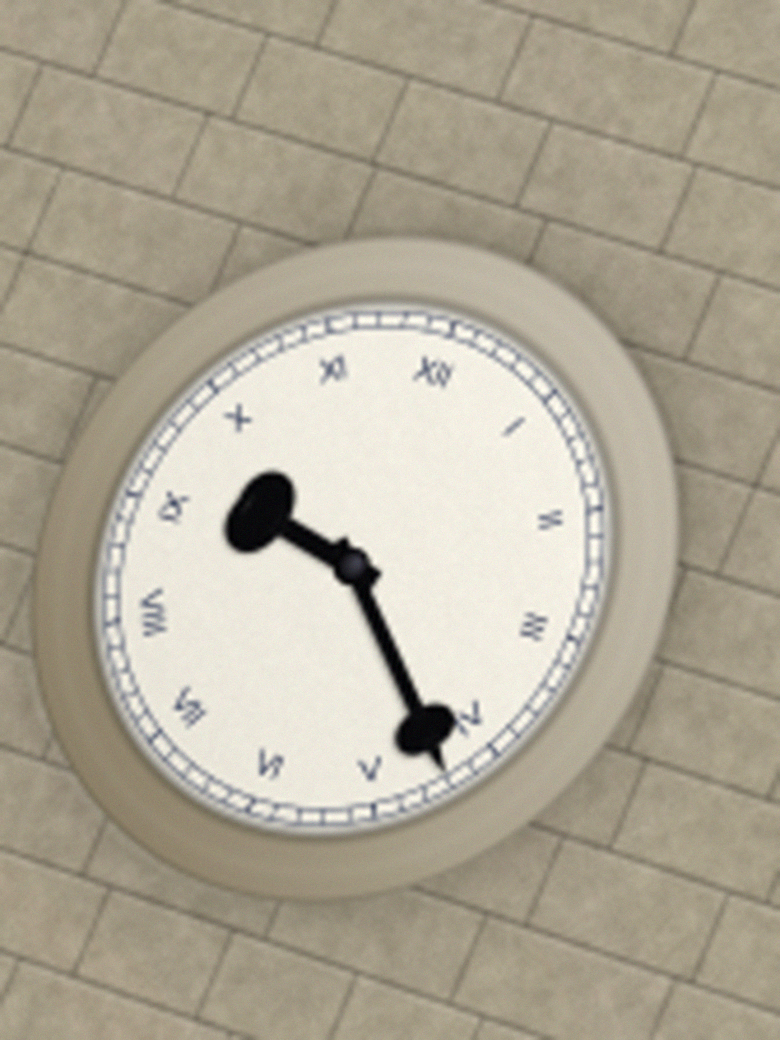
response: 9 h 22 min
